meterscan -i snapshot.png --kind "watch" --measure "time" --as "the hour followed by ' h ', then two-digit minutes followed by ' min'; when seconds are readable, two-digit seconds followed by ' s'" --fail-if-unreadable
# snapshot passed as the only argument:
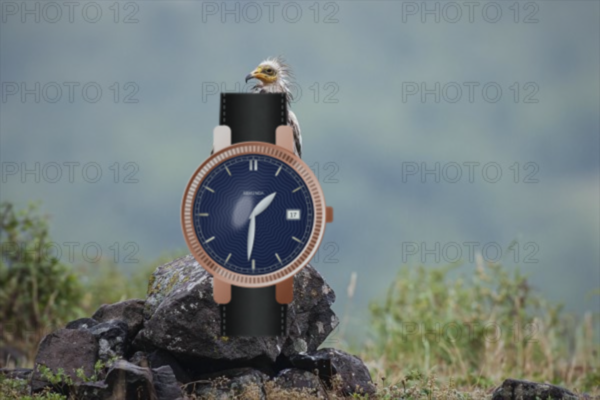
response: 1 h 31 min
